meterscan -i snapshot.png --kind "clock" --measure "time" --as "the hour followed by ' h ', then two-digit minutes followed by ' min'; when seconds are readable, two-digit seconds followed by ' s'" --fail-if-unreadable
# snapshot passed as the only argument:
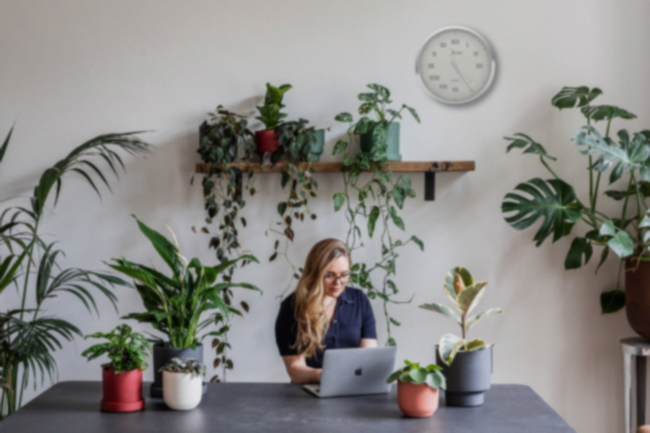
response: 11 h 24 min
